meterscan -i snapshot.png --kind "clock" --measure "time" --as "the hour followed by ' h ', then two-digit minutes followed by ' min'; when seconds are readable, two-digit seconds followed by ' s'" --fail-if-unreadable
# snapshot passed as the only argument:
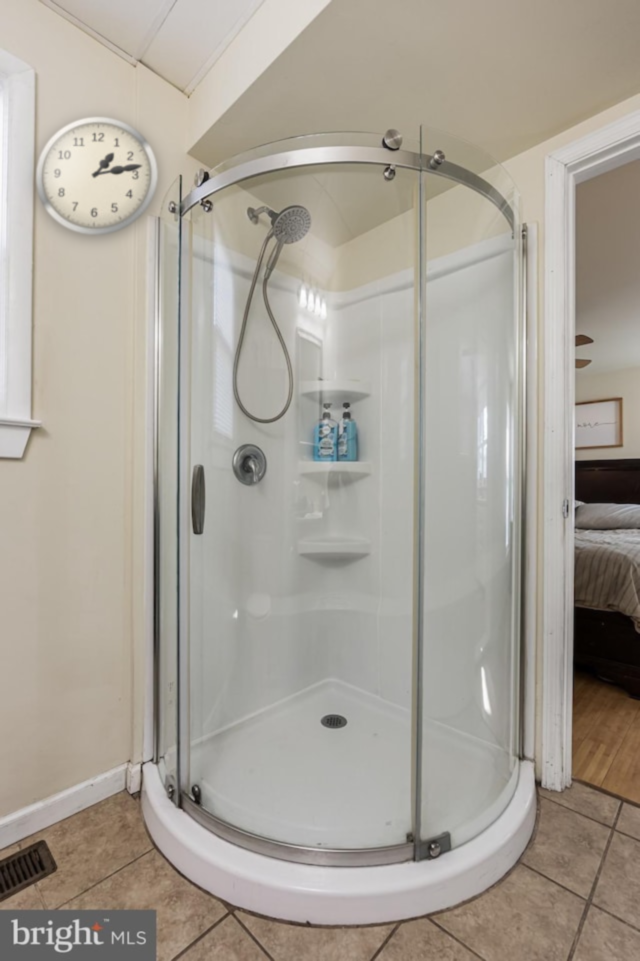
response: 1 h 13 min
